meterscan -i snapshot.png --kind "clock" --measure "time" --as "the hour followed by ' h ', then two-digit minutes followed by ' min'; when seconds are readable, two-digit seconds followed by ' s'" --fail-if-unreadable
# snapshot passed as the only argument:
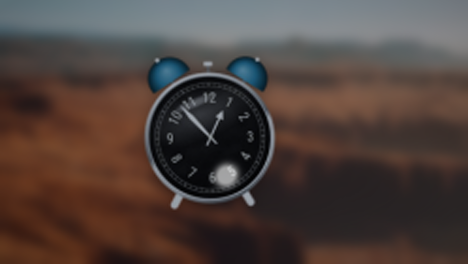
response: 12 h 53 min
